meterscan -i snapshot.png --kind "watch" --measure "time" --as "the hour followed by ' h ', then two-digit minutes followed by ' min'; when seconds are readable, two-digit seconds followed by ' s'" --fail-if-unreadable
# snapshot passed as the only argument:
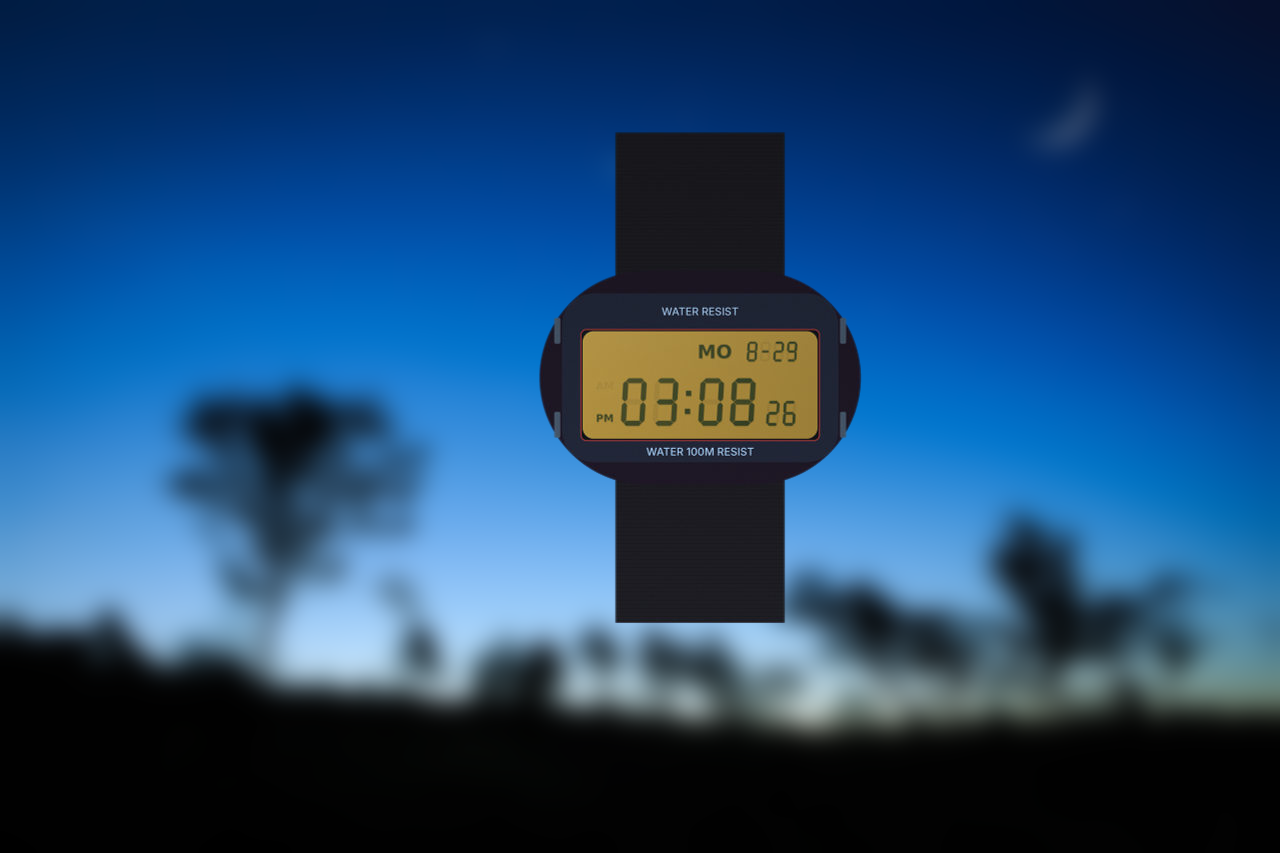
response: 3 h 08 min 26 s
